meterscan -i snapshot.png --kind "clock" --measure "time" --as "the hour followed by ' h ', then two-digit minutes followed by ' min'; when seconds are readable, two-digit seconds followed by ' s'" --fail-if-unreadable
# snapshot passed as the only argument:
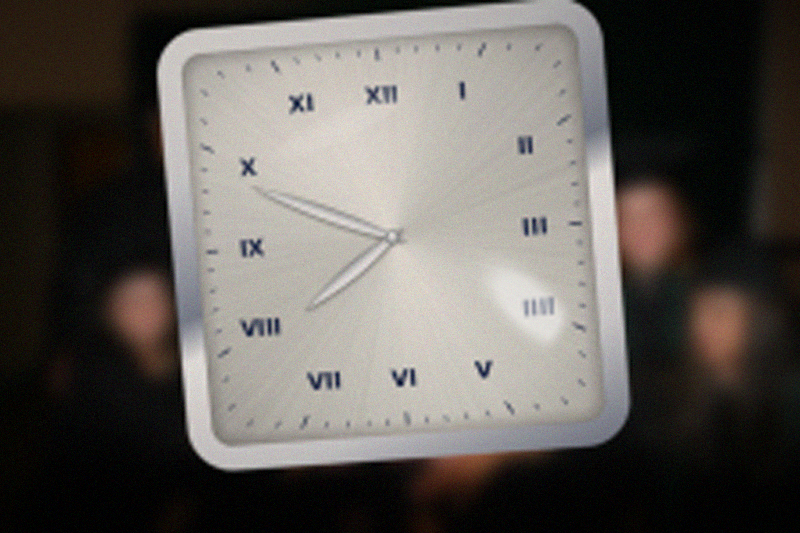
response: 7 h 49 min
